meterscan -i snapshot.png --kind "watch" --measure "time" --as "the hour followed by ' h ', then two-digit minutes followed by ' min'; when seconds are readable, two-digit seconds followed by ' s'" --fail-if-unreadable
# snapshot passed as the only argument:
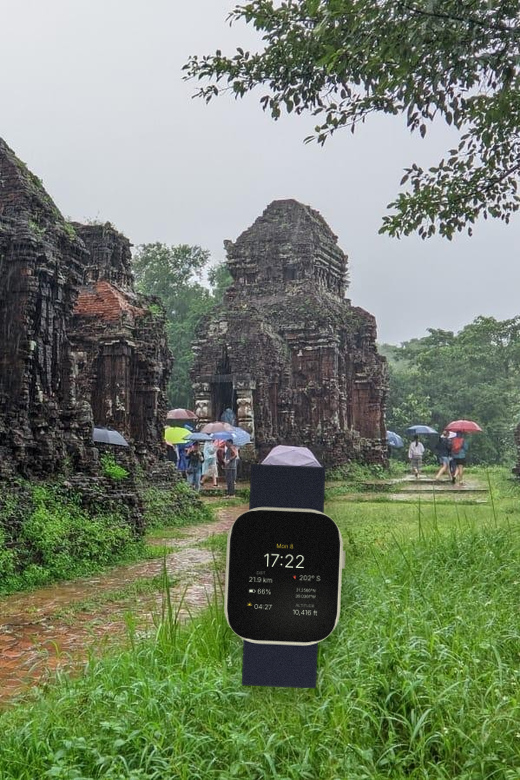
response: 17 h 22 min
